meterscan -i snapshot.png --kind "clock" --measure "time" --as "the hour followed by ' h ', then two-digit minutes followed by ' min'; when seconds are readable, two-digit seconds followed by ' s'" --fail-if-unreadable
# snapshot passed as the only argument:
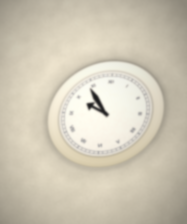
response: 9 h 54 min
